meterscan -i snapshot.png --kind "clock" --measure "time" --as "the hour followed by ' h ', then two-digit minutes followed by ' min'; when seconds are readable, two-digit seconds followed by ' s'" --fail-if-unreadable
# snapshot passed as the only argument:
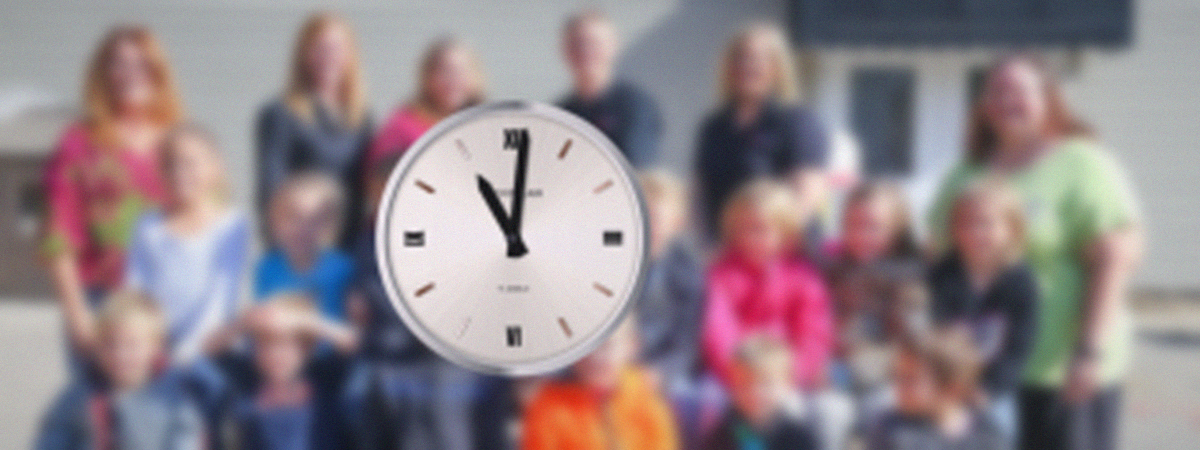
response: 11 h 01 min
